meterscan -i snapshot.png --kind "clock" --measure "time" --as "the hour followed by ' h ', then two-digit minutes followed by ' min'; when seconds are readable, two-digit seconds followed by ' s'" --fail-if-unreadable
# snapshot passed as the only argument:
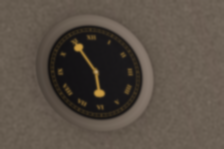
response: 5 h 55 min
